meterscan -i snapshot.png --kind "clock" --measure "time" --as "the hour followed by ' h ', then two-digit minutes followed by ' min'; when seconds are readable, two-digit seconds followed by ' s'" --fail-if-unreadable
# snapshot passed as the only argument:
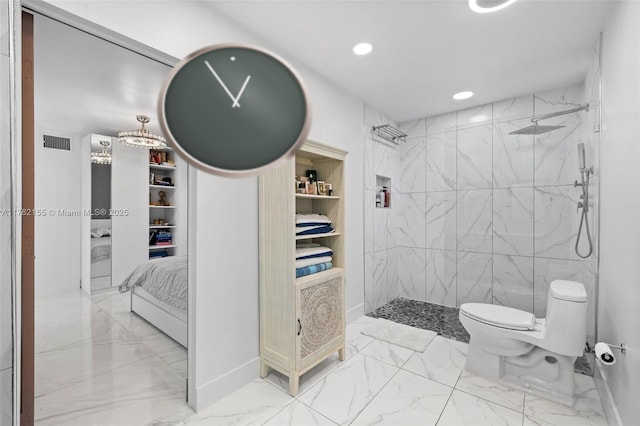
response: 12 h 55 min
